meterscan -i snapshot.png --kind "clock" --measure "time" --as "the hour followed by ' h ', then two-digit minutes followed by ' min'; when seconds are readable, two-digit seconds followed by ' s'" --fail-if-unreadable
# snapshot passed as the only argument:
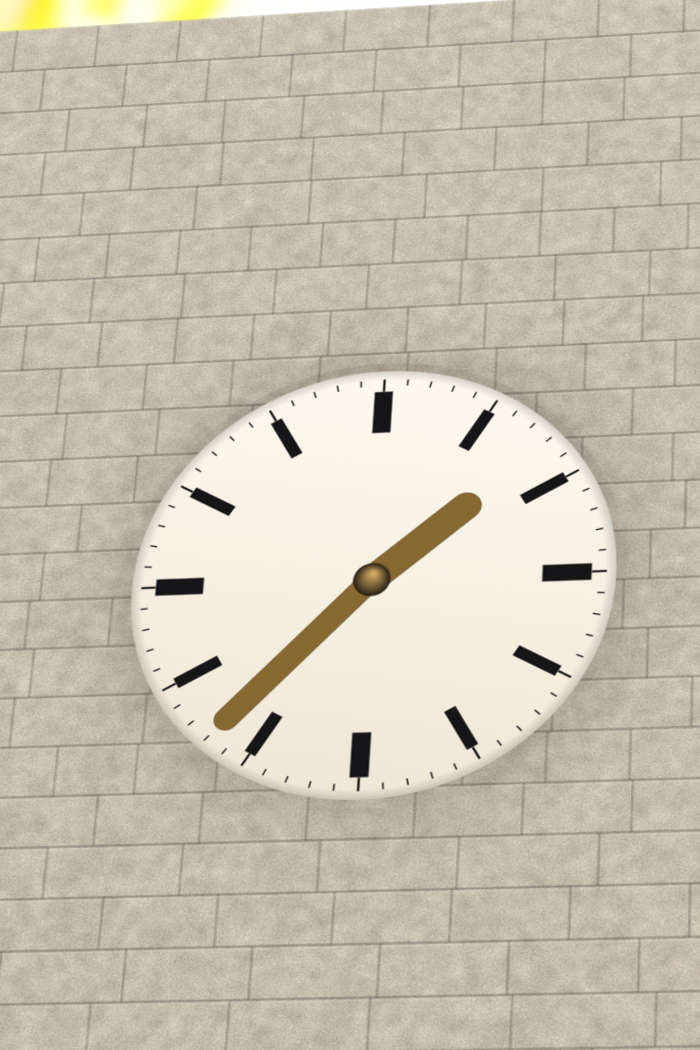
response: 1 h 37 min
